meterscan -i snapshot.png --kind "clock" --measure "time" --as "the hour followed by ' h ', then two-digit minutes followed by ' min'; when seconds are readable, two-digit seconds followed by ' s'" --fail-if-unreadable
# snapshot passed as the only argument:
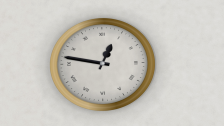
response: 12 h 47 min
